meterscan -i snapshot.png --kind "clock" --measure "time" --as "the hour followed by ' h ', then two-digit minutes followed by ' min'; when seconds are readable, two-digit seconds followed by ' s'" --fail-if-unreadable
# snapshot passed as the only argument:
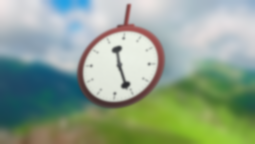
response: 11 h 26 min
